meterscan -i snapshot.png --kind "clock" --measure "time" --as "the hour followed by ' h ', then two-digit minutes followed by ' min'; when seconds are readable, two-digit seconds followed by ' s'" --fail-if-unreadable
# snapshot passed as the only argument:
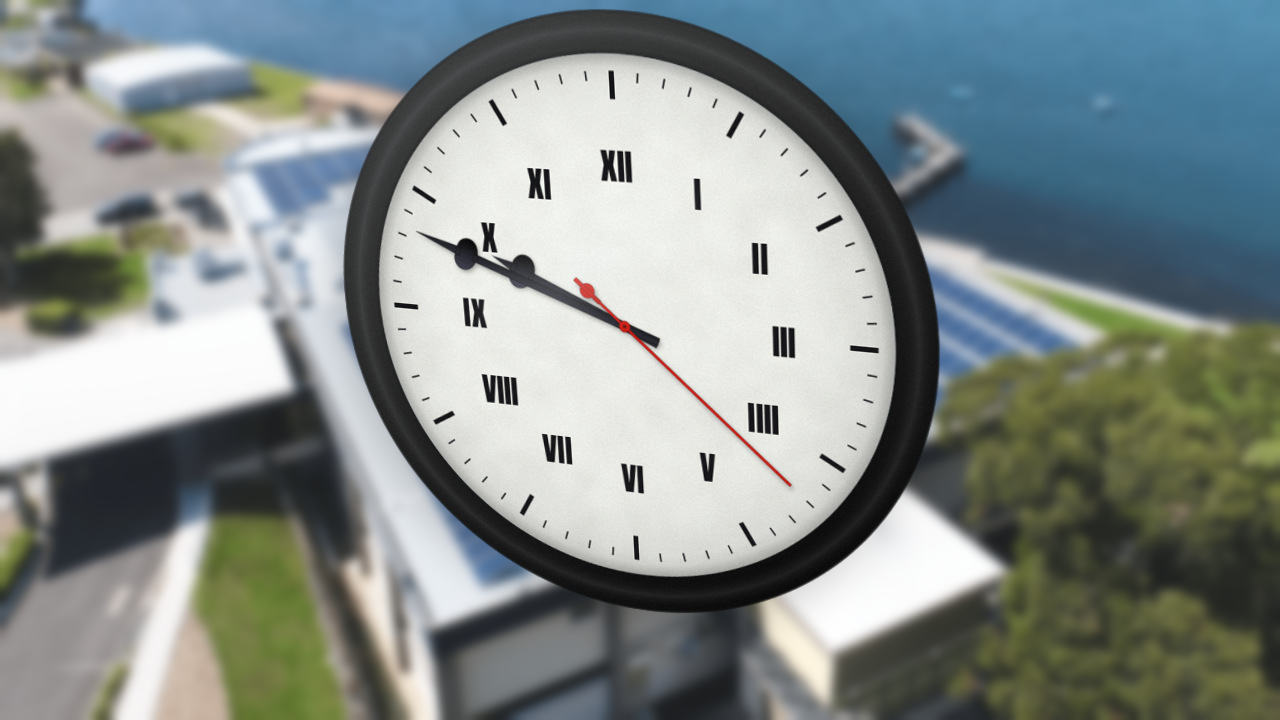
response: 9 h 48 min 22 s
